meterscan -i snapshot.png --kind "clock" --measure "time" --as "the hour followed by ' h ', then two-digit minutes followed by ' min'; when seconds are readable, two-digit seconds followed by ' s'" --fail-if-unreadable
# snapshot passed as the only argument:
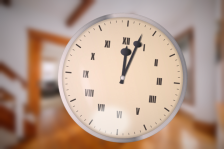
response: 12 h 03 min
